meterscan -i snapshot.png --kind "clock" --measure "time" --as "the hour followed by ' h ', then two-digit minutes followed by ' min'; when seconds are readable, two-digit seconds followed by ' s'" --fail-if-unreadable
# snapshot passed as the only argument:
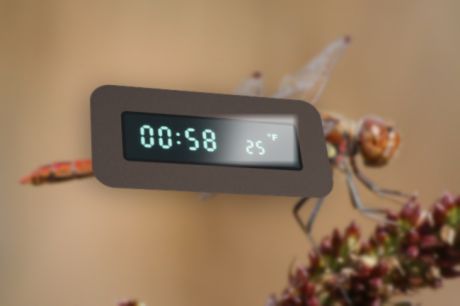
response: 0 h 58 min
